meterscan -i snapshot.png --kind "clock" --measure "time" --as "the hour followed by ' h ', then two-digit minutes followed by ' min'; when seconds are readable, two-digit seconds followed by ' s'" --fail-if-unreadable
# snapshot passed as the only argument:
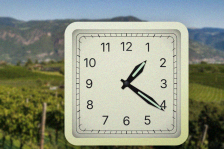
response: 1 h 21 min
